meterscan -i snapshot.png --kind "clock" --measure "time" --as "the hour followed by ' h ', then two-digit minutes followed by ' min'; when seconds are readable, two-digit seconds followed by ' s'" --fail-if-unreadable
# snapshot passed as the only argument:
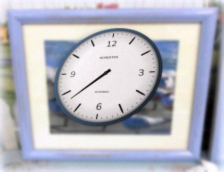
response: 7 h 38 min
